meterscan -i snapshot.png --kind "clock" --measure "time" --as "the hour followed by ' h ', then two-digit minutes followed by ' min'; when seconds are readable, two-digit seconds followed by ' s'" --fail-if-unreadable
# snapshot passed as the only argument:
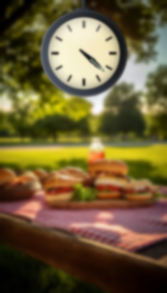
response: 4 h 22 min
